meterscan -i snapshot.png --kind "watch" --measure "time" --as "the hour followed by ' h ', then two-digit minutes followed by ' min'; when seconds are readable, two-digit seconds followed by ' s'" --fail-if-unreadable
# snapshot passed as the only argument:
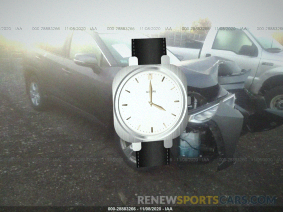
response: 4 h 00 min
